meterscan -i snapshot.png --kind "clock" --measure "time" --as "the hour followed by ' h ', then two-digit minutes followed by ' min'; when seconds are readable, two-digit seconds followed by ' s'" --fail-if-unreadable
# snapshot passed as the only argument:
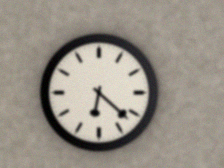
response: 6 h 22 min
